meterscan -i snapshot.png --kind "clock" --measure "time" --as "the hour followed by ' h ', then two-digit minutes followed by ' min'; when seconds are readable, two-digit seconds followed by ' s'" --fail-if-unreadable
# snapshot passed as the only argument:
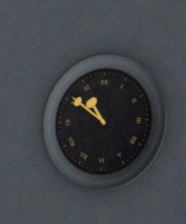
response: 10 h 51 min
